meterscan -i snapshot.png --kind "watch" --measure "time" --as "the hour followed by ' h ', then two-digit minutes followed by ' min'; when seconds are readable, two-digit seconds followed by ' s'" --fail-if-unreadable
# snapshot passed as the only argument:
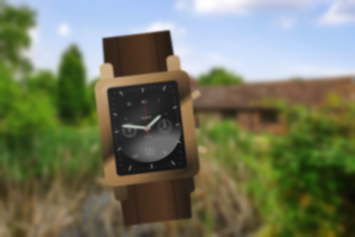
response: 1 h 47 min
